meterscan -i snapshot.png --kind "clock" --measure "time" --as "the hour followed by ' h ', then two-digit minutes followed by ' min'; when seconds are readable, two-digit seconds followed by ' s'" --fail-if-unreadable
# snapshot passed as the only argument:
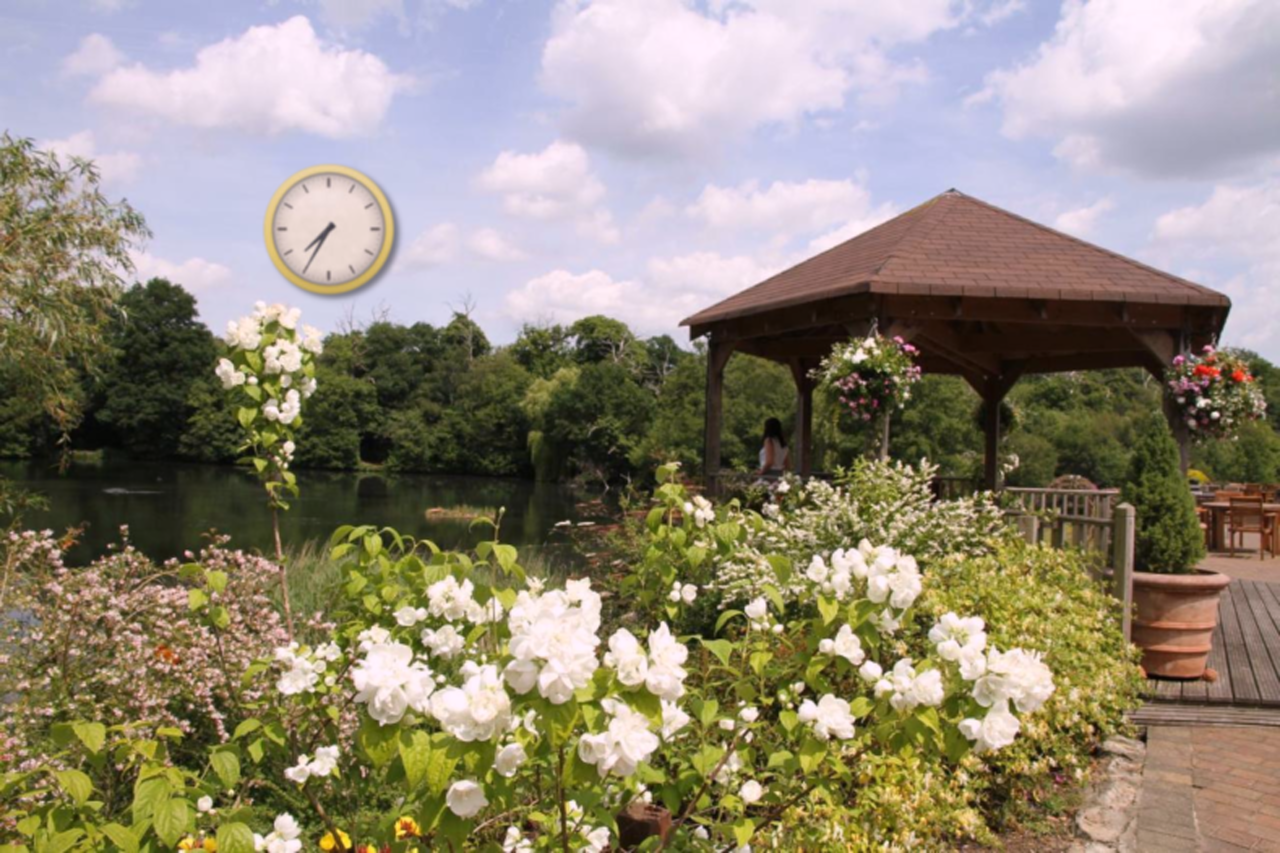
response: 7 h 35 min
